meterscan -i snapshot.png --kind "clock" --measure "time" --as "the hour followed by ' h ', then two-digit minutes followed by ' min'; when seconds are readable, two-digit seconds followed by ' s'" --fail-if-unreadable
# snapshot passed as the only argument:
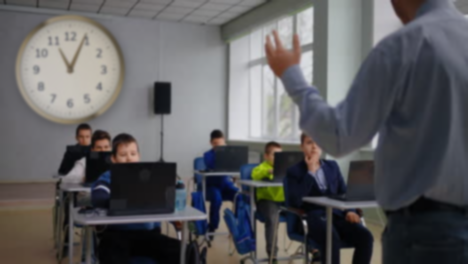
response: 11 h 04 min
